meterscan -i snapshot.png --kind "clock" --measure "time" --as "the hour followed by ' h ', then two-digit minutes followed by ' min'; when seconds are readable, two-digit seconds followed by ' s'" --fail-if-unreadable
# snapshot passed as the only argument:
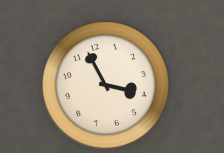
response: 3 h 58 min
